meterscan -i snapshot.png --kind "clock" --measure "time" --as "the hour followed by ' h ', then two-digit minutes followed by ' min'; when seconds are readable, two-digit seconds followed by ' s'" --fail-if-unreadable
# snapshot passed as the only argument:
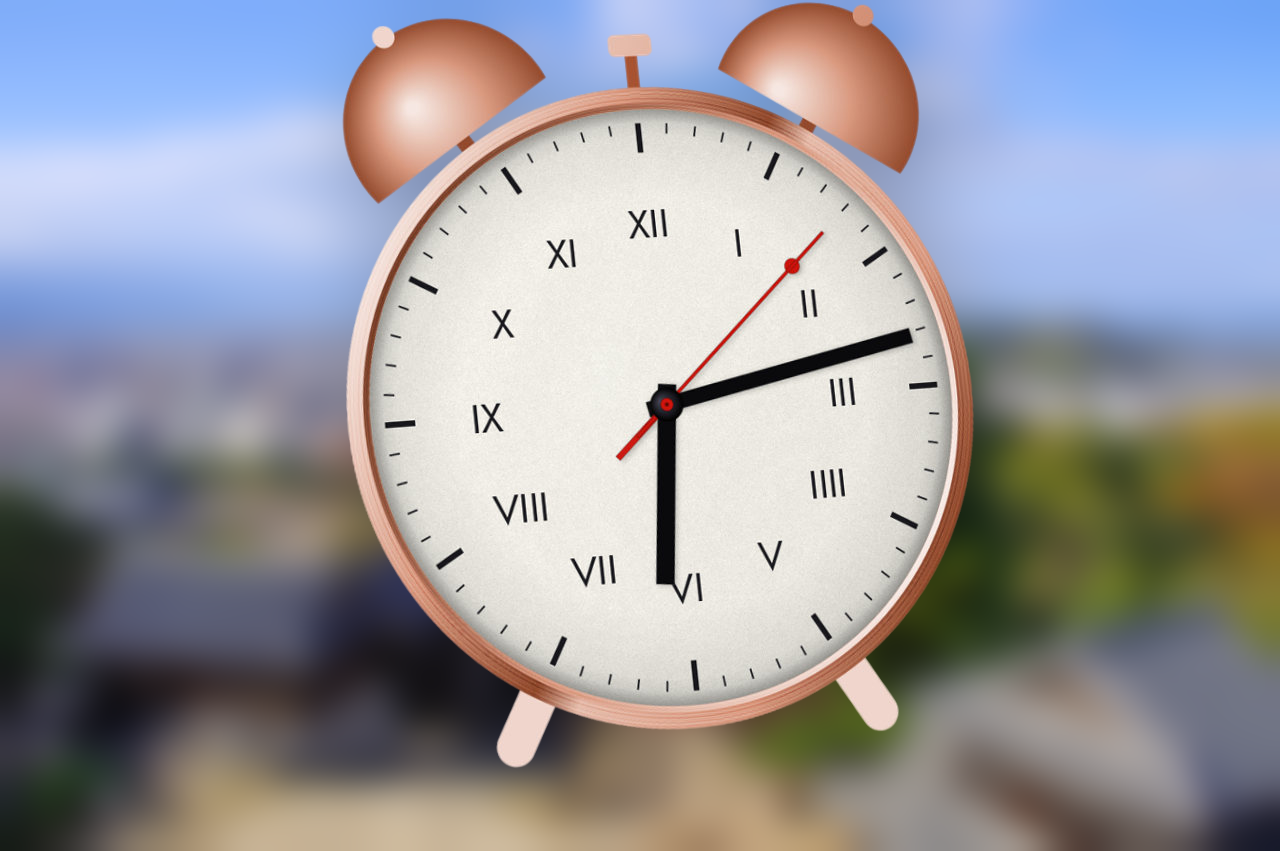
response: 6 h 13 min 08 s
